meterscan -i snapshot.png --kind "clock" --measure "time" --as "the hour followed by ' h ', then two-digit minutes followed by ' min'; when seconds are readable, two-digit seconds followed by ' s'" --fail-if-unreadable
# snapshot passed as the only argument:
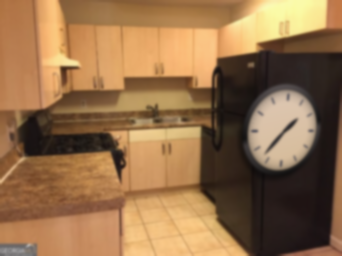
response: 1 h 37 min
